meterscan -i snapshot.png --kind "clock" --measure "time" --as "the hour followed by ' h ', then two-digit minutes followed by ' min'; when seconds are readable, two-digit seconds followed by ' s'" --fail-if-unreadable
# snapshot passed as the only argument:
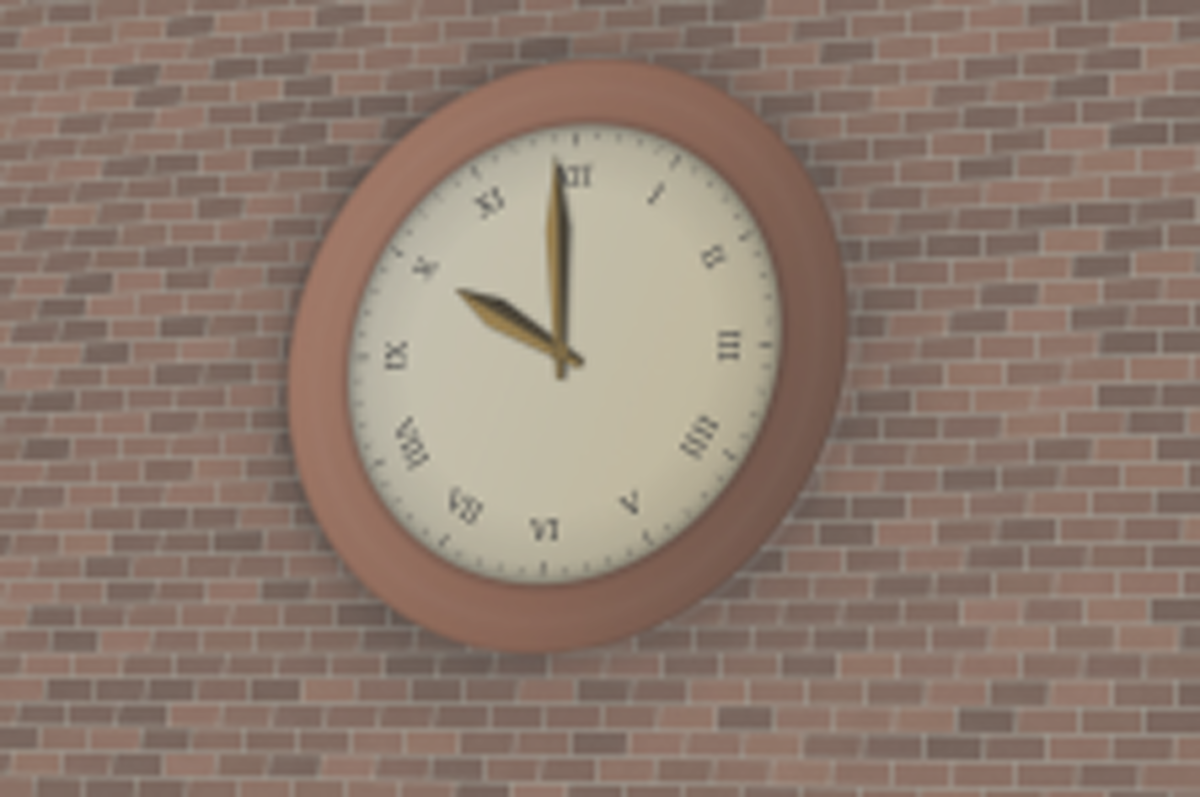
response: 9 h 59 min
